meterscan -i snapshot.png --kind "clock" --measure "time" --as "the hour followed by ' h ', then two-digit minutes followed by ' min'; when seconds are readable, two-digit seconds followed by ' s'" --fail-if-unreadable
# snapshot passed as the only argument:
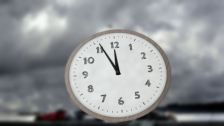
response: 11 h 56 min
